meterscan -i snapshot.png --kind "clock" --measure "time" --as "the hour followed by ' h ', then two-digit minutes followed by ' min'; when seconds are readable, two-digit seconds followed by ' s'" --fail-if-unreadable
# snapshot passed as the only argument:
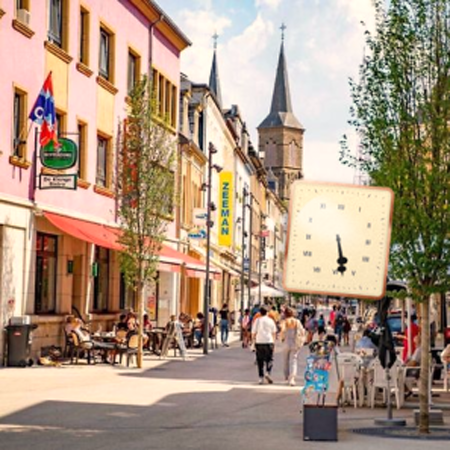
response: 5 h 28 min
